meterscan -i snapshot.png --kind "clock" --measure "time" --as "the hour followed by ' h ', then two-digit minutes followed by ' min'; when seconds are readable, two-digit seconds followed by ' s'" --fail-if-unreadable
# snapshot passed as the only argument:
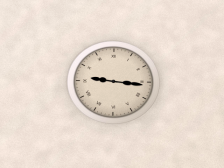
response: 9 h 16 min
